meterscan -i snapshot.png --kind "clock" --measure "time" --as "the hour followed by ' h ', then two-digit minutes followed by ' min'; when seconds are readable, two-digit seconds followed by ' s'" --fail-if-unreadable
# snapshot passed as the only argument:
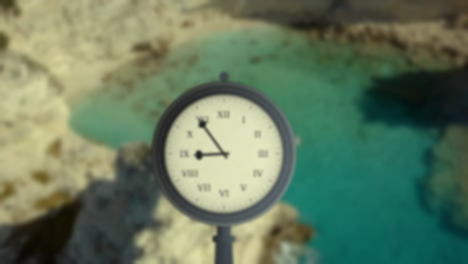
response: 8 h 54 min
